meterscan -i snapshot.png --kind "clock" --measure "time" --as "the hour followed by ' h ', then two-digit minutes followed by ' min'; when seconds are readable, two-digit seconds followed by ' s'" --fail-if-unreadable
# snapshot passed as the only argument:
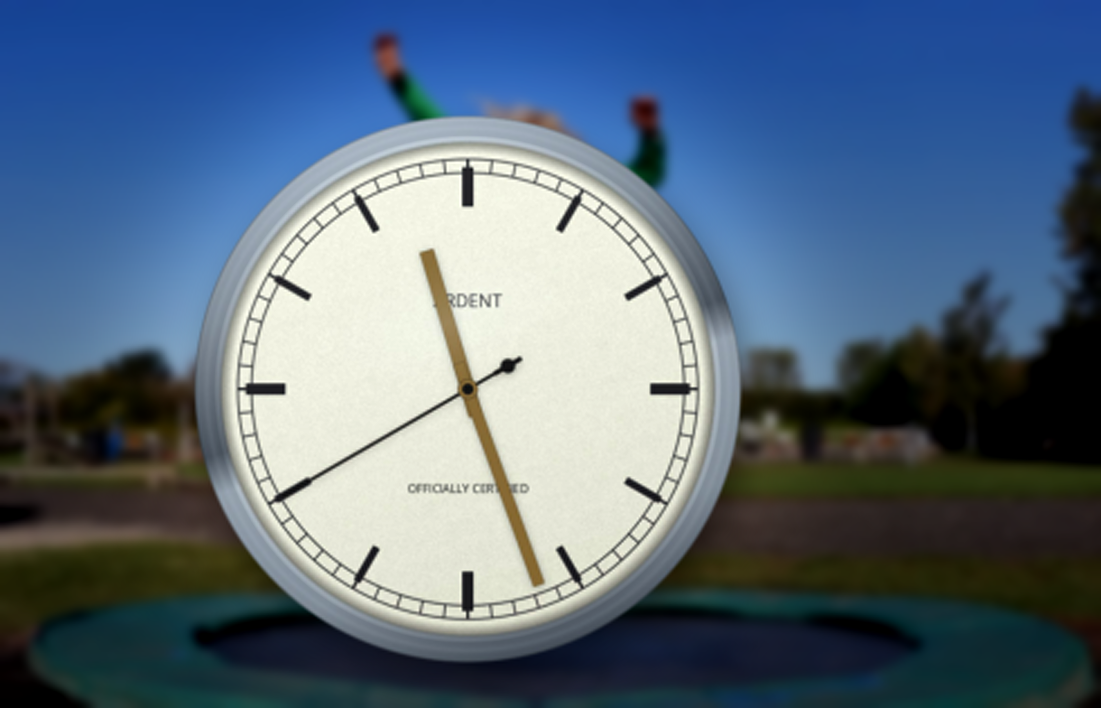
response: 11 h 26 min 40 s
